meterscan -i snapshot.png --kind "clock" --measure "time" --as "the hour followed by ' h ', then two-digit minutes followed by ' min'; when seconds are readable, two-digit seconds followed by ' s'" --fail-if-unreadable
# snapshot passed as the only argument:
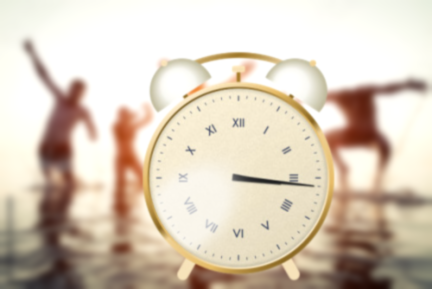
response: 3 h 16 min
